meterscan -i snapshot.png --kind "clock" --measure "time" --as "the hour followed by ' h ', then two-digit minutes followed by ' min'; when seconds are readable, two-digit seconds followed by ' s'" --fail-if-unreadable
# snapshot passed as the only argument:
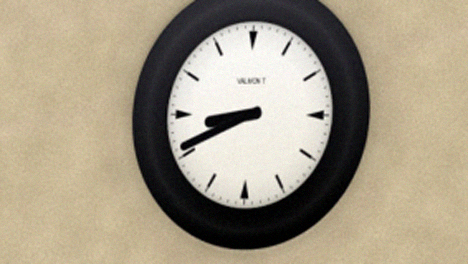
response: 8 h 41 min
